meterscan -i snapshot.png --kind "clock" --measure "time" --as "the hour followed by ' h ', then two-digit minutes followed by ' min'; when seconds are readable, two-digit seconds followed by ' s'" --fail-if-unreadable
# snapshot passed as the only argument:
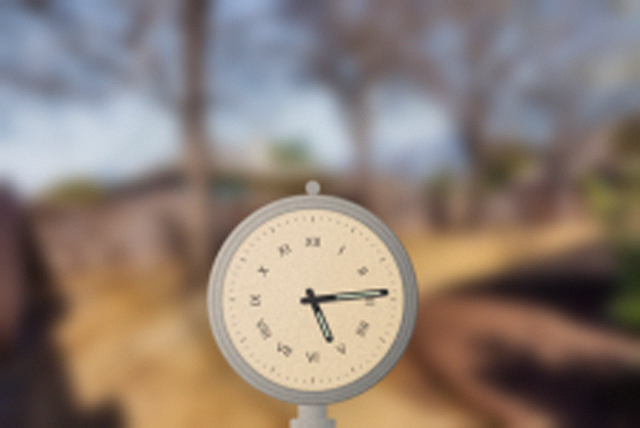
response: 5 h 14 min
